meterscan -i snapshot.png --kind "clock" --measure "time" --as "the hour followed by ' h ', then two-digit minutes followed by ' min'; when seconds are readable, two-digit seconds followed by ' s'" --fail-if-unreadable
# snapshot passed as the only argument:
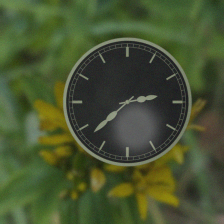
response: 2 h 38 min
